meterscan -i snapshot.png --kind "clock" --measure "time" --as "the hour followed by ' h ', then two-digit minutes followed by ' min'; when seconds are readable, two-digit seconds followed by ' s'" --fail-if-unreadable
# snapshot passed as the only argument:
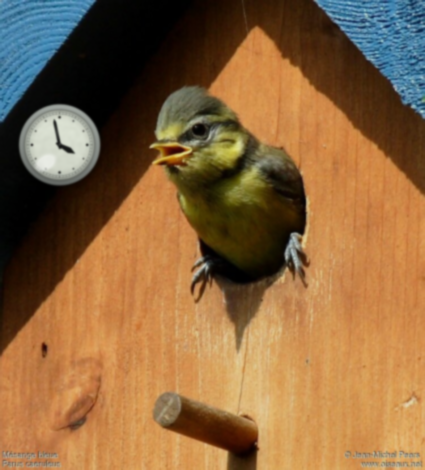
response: 3 h 58 min
